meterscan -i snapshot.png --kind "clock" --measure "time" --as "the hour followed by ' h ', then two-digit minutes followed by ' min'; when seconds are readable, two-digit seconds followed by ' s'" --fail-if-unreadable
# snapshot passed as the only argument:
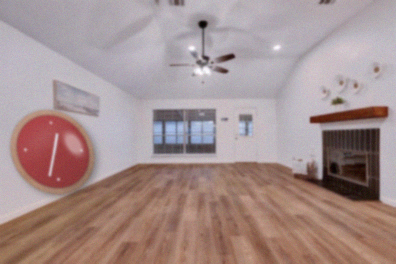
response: 12 h 33 min
